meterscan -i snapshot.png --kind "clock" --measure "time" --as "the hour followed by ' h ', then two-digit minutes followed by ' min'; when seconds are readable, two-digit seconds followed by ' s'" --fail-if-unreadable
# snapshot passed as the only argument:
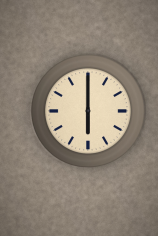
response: 6 h 00 min
